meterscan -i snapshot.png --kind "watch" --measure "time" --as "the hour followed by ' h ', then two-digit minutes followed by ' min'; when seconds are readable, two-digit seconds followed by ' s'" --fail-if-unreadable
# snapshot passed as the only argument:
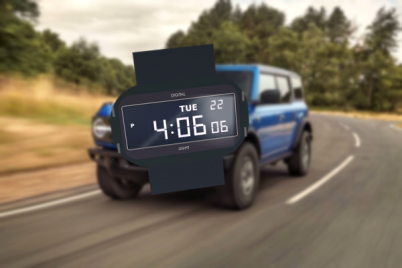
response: 4 h 06 min 06 s
